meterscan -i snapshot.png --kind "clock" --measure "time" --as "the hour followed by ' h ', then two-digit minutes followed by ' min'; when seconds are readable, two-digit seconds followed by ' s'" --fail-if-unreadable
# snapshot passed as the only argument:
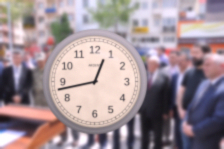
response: 12 h 43 min
